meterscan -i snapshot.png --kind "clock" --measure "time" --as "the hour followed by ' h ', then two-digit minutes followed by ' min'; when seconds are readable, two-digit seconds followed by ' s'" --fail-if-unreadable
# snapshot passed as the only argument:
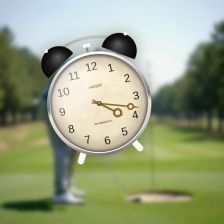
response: 4 h 18 min
